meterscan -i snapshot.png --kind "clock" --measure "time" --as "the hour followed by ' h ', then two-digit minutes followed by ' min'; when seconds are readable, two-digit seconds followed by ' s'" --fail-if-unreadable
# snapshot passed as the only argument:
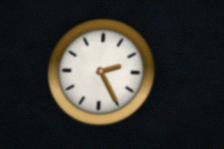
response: 2 h 25 min
